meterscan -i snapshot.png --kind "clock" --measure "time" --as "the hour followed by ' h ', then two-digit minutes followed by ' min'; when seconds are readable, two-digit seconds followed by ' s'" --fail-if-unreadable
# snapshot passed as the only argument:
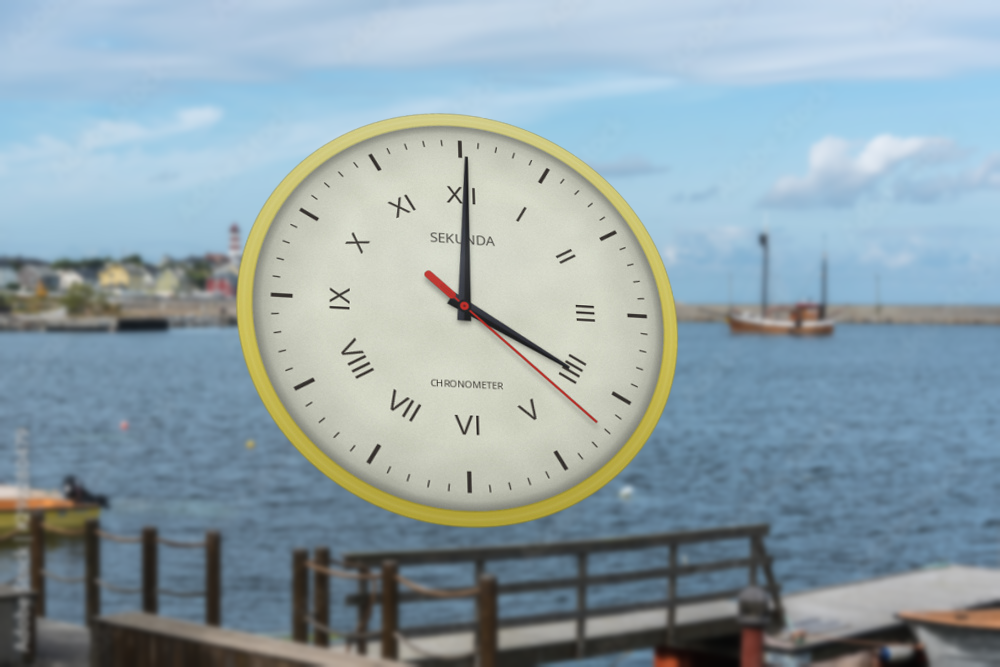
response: 4 h 00 min 22 s
